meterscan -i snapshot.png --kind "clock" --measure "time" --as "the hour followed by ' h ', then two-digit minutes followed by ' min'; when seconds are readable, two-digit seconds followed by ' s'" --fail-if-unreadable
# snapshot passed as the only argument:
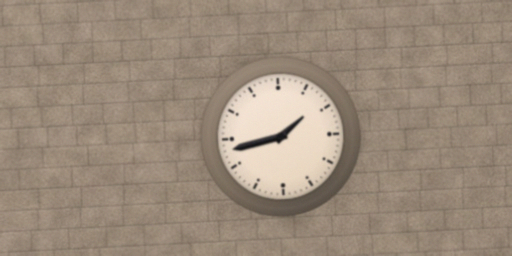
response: 1 h 43 min
